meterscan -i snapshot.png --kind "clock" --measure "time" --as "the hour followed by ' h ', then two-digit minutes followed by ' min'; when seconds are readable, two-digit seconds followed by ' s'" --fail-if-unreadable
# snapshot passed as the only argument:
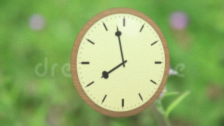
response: 7 h 58 min
